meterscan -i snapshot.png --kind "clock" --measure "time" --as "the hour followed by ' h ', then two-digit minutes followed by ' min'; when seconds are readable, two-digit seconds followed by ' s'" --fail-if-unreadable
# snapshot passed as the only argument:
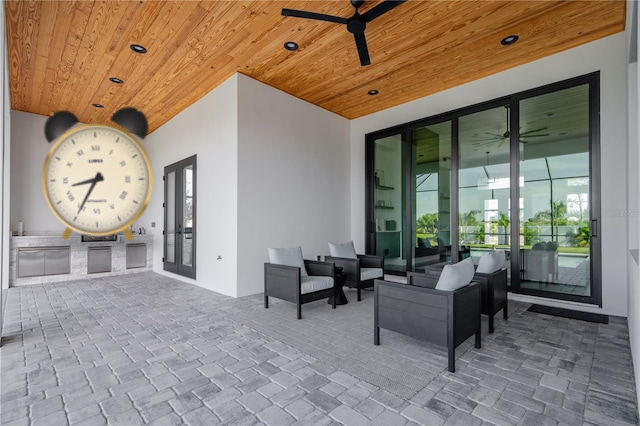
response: 8 h 35 min
